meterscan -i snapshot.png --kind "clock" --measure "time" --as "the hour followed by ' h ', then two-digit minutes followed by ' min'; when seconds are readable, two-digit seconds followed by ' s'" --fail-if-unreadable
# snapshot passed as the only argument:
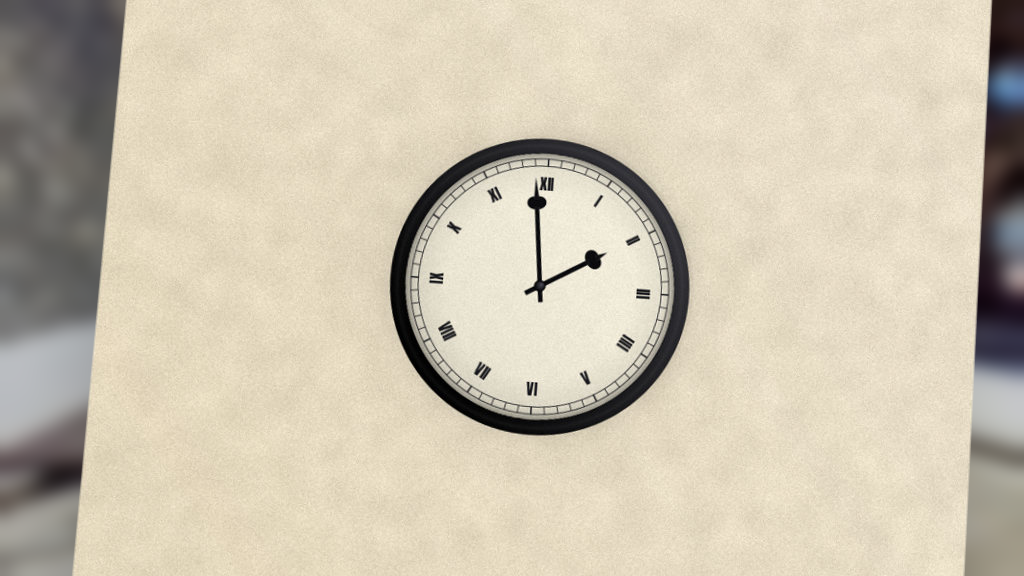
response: 1 h 59 min
